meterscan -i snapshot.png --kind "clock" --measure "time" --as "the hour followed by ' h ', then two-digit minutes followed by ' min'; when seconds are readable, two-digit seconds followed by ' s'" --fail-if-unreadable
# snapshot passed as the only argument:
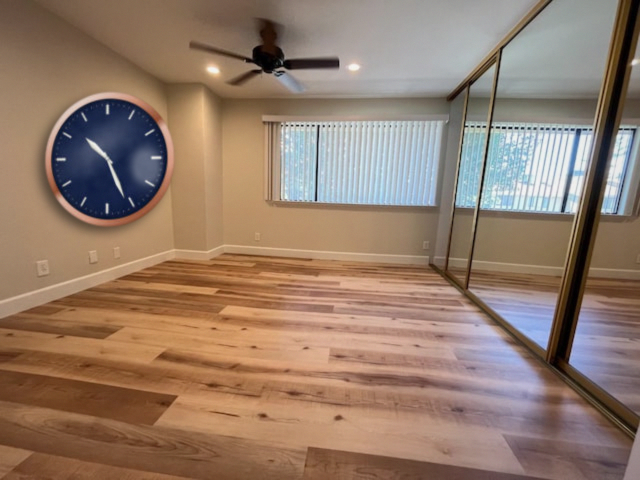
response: 10 h 26 min
